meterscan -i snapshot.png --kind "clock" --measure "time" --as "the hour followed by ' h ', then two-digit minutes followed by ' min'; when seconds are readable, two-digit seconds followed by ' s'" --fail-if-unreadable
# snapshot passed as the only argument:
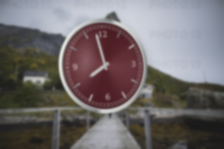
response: 7 h 58 min
